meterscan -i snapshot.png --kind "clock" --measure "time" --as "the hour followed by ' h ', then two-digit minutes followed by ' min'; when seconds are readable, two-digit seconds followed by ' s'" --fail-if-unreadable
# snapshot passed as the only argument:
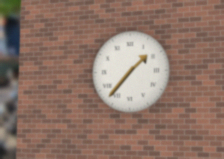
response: 1 h 37 min
